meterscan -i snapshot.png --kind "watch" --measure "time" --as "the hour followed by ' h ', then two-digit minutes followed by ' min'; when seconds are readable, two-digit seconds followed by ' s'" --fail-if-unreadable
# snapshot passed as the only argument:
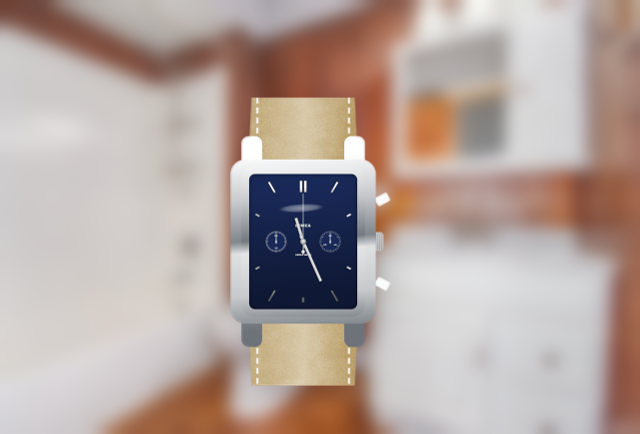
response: 11 h 26 min
